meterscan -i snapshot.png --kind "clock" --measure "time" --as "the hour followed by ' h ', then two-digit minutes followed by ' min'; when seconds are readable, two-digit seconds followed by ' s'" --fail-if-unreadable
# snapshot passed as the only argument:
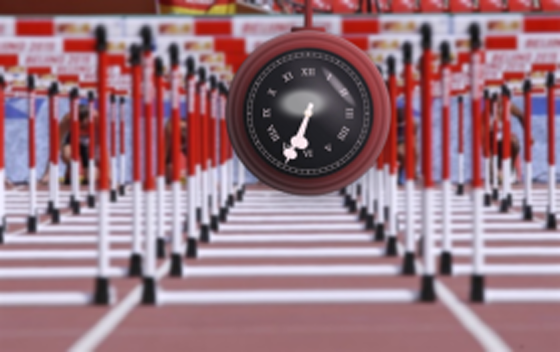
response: 6 h 34 min
